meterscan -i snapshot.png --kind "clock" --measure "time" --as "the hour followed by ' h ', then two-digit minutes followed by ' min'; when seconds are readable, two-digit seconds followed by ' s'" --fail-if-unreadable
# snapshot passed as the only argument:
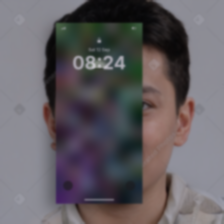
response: 8 h 24 min
